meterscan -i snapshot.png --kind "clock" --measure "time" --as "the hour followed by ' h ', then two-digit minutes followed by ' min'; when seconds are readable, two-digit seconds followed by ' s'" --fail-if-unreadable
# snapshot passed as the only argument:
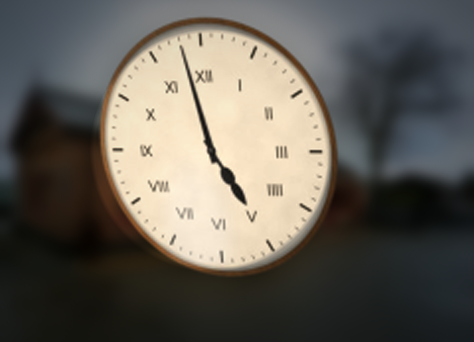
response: 4 h 58 min
